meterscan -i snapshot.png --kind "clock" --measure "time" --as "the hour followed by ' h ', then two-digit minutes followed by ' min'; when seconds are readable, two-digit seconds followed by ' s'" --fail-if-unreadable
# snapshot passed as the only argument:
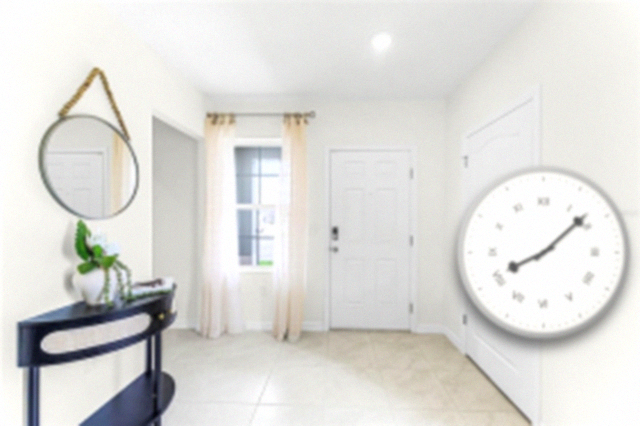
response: 8 h 08 min
